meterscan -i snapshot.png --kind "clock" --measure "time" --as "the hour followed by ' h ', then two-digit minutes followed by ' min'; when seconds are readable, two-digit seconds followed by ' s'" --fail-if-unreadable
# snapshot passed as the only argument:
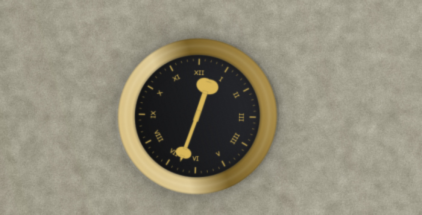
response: 12 h 33 min
